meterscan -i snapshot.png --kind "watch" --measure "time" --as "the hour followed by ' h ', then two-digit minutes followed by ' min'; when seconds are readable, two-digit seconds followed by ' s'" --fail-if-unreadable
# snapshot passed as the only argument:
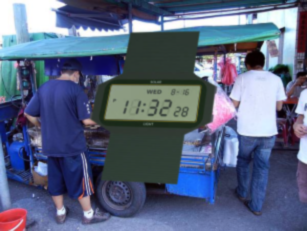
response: 11 h 32 min 28 s
